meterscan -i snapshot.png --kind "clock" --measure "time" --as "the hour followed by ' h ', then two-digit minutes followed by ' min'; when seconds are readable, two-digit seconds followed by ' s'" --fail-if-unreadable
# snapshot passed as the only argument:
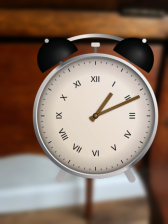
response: 1 h 11 min
